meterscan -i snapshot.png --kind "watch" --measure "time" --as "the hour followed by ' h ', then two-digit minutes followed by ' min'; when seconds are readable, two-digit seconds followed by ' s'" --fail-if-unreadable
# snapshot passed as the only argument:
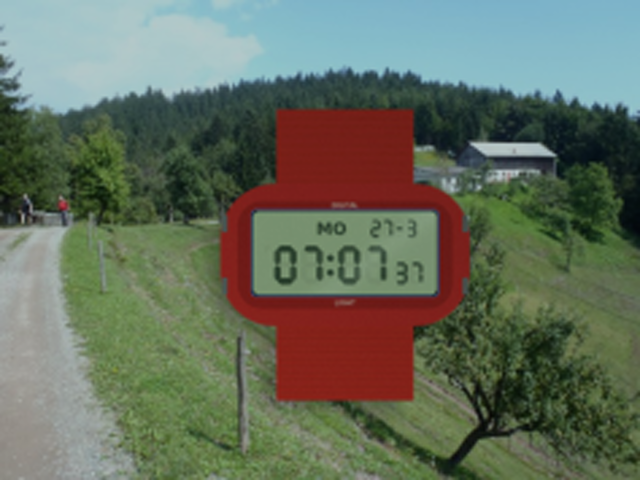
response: 7 h 07 min 37 s
